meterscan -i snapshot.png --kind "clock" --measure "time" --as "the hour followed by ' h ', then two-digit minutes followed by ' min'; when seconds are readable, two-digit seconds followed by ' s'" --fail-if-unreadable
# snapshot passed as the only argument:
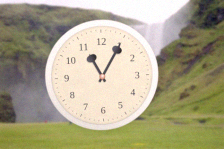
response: 11 h 05 min
